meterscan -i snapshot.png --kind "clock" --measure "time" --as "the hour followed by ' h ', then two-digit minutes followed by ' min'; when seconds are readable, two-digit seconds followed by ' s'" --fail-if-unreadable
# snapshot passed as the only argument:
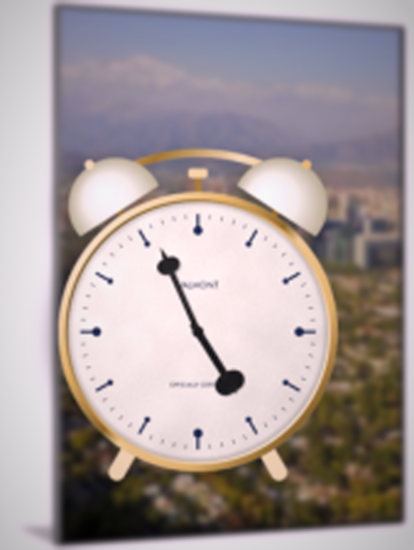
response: 4 h 56 min
